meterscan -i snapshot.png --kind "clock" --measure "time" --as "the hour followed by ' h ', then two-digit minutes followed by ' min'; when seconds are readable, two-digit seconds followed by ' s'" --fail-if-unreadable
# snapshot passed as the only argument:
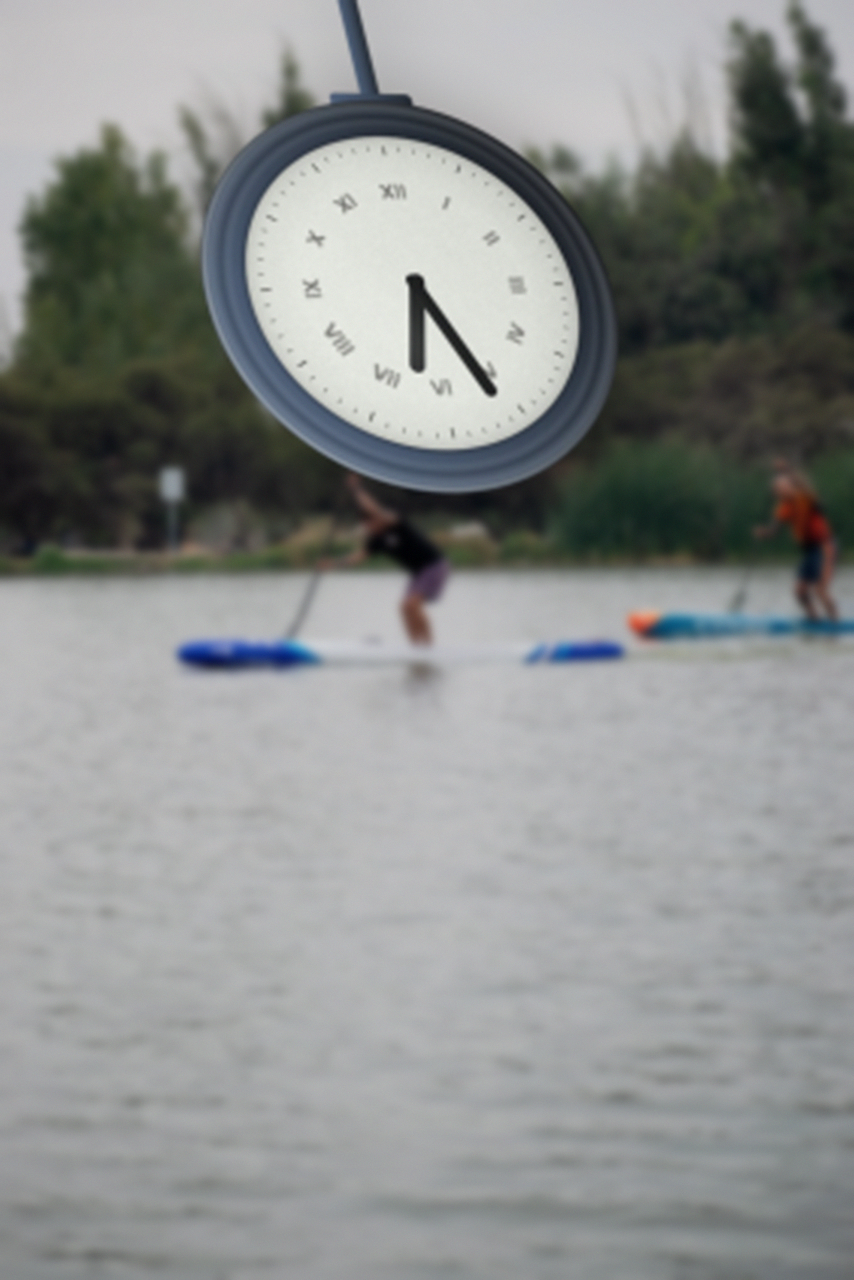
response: 6 h 26 min
